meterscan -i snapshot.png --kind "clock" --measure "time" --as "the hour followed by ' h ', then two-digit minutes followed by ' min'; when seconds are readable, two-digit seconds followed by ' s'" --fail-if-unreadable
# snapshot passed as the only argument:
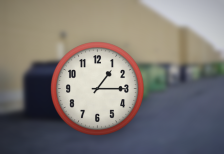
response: 1 h 15 min
